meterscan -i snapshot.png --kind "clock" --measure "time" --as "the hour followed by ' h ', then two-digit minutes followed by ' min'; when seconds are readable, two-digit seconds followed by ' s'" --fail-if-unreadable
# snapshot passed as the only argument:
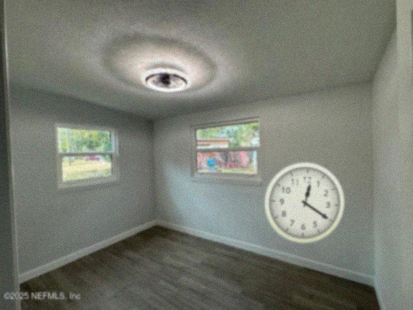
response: 12 h 20 min
